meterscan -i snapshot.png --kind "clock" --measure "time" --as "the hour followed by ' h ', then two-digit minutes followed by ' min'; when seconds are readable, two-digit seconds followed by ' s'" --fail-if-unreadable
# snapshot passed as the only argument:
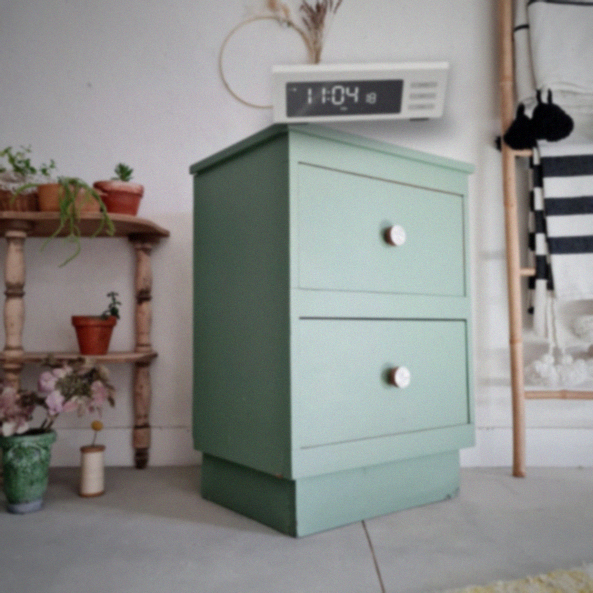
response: 11 h 04 min
